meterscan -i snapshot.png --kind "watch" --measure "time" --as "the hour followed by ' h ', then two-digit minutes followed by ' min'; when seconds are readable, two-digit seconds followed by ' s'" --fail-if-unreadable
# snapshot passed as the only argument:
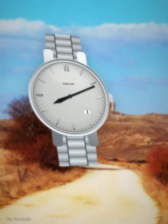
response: 8 h 11 min
